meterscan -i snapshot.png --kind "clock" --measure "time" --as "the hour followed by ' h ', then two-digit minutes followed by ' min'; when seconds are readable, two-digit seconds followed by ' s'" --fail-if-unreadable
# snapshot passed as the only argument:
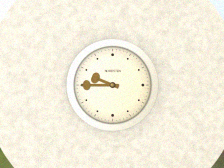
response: 9 h 45 min
